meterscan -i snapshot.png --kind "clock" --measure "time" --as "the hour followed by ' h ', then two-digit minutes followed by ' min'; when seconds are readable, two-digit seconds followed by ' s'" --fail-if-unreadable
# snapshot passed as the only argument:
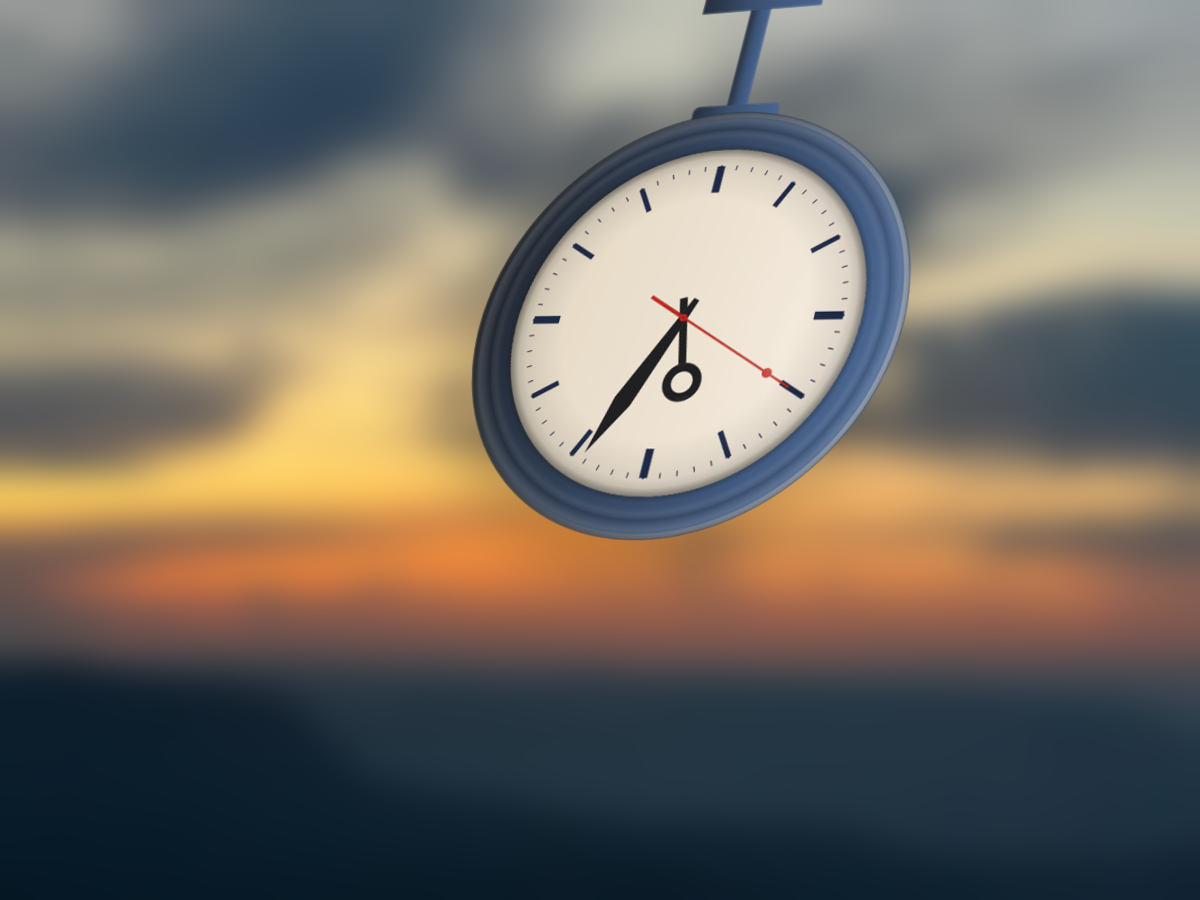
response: 5 h 34 min 20 s
